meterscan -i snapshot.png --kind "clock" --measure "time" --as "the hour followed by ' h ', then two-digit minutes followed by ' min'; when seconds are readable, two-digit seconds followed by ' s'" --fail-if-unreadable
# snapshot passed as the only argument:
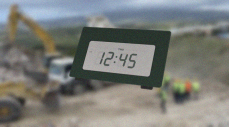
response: 12 h 45 min
